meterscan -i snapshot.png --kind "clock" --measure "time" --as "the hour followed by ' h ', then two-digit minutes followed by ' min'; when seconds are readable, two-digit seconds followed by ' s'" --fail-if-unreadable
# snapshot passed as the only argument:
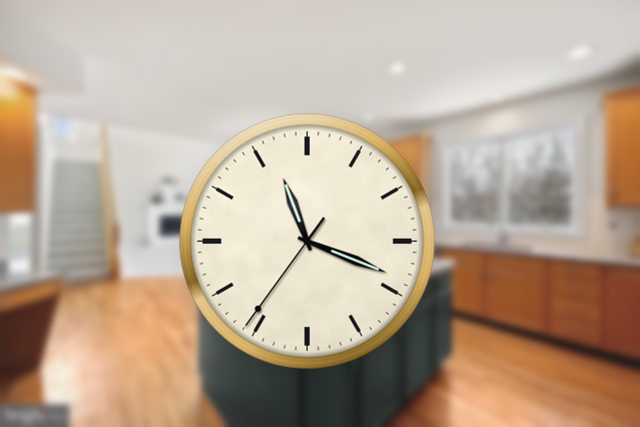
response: 11 h 18 min 36 s
